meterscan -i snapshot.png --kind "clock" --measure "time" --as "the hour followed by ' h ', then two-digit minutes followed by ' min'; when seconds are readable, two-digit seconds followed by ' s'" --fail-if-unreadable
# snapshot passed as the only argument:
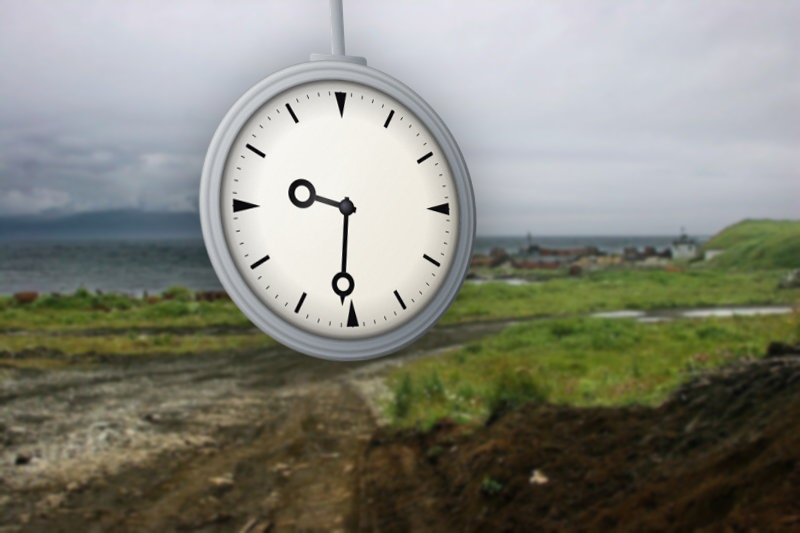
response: 9 h 31 min
